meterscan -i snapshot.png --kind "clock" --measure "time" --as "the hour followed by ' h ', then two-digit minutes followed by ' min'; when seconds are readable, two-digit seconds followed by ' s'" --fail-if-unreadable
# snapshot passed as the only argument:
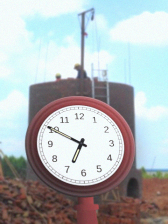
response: 6 h 50 min
